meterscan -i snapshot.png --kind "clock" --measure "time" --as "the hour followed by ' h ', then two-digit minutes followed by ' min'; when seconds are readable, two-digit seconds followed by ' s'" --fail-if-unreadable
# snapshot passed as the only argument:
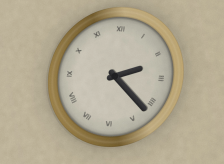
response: 2 h 22 min
